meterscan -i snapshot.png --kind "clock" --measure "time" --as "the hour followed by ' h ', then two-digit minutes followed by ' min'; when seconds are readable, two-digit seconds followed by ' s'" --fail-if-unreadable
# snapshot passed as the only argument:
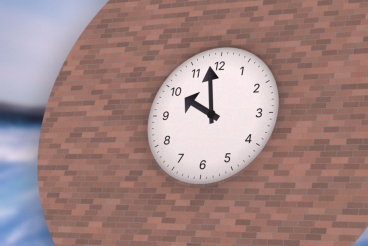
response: 9 h 58 min
